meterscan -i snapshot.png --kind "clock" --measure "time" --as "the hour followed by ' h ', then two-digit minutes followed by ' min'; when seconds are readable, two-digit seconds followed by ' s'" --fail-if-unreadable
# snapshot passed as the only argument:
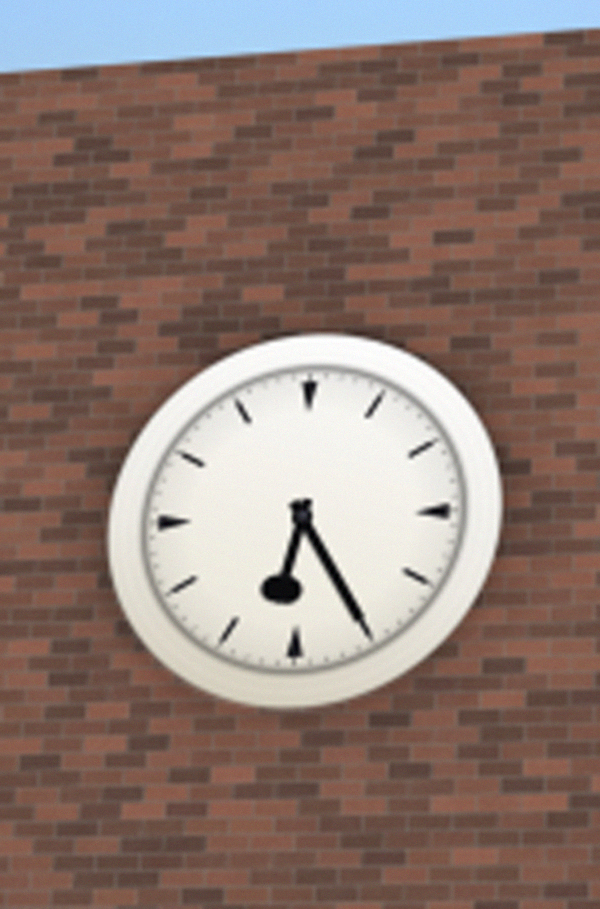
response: 6 h 25 min
